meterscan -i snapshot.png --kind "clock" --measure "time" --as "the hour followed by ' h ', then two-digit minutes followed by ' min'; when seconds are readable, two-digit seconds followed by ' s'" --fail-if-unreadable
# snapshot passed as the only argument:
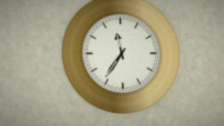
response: 11 h 36 min
